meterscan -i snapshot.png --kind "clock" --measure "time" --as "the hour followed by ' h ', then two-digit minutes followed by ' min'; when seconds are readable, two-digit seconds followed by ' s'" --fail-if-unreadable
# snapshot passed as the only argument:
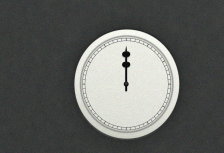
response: 12 h 00 min
